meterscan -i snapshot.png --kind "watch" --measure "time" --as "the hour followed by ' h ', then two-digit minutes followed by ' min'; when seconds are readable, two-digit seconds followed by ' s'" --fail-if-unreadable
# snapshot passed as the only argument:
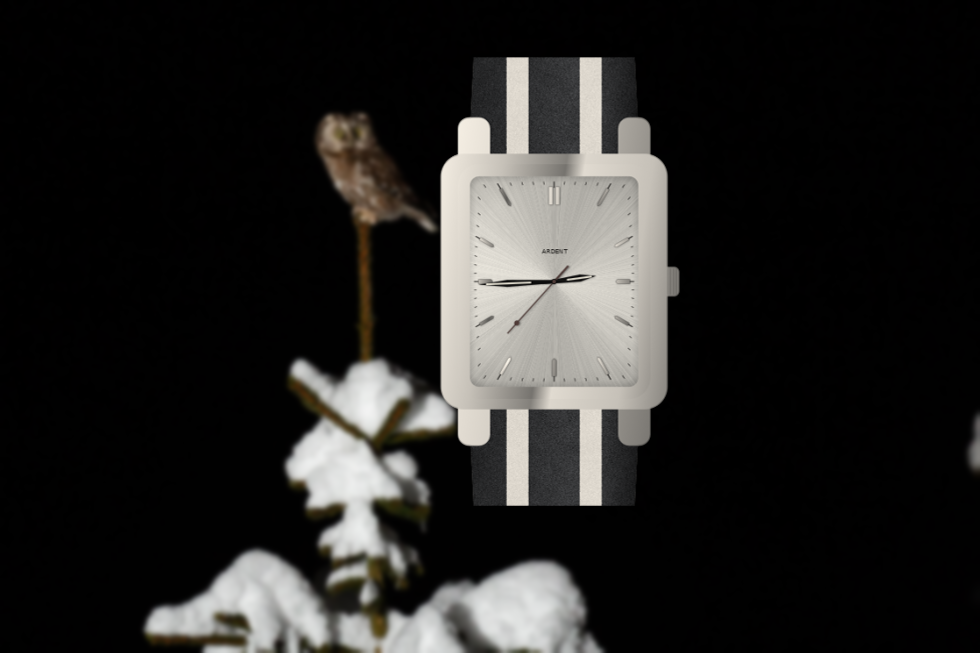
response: 2 h 44 min 37 s
